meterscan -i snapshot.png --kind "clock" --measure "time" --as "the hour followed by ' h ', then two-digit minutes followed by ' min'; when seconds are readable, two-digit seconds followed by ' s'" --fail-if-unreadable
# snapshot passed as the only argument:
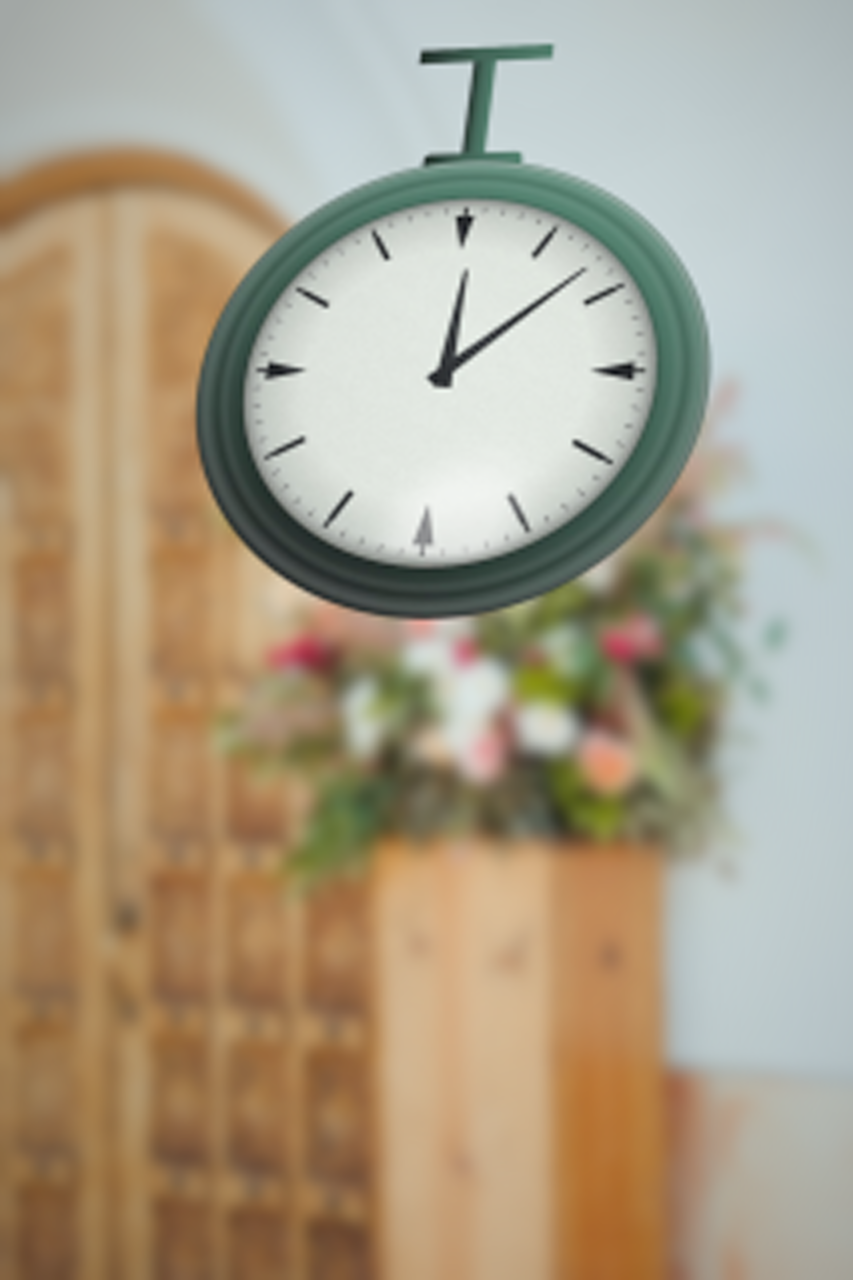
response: 12 h 08 min
